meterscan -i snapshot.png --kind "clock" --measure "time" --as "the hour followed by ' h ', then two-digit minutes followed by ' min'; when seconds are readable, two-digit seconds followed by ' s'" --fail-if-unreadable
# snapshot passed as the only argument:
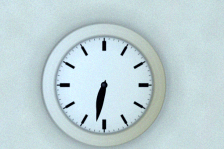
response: 6 h 32 min
